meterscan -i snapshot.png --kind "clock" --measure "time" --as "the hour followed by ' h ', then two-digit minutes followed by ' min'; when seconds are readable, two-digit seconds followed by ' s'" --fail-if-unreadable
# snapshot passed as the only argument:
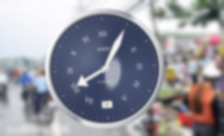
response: 8 h 05 min
